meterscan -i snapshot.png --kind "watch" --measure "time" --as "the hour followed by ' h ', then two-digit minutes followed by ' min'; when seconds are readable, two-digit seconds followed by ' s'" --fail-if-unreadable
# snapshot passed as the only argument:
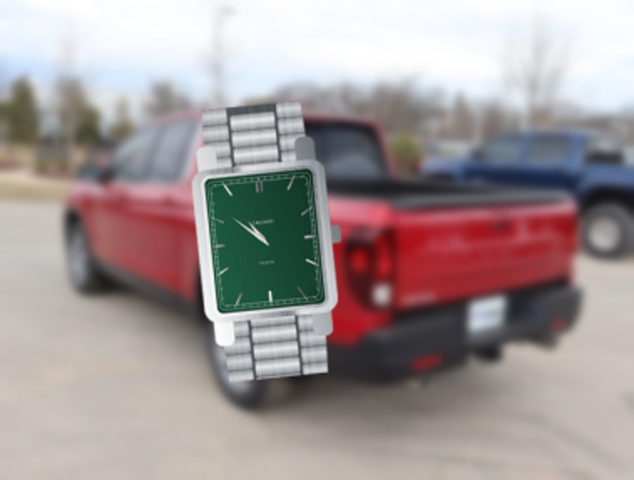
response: 10 h 52 min
